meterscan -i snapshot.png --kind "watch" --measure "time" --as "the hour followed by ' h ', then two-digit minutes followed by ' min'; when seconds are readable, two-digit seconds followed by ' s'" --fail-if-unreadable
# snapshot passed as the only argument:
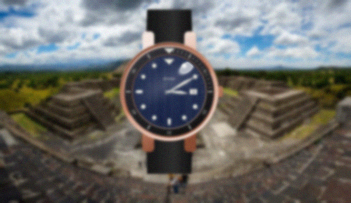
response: 3 h 10 min
